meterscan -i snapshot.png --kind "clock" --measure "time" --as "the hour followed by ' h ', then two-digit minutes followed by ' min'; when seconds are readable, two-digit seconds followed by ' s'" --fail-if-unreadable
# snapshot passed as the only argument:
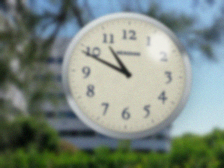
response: 10 h 49 min
